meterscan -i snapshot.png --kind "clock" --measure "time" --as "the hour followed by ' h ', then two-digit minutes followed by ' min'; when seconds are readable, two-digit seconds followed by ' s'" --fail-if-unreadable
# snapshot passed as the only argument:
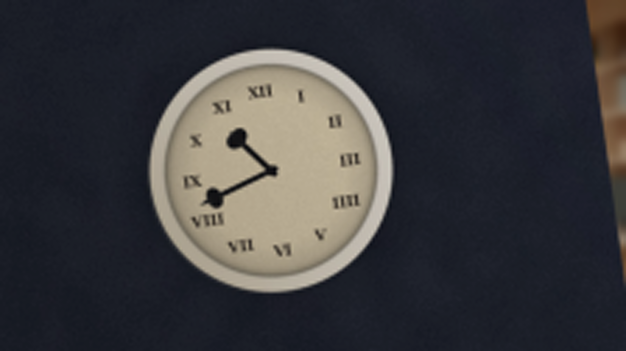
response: 10 h 42 min
